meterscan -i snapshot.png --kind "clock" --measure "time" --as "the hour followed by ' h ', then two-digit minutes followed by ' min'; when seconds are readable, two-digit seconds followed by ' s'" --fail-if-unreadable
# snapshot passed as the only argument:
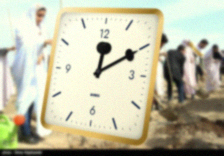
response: 12 h 10 min
